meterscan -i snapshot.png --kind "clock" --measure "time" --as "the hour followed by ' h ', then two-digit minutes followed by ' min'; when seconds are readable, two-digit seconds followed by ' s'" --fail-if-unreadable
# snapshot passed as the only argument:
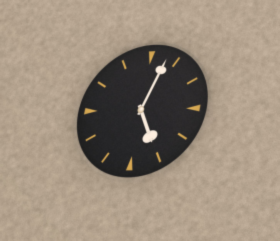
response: 5 h 03 min
